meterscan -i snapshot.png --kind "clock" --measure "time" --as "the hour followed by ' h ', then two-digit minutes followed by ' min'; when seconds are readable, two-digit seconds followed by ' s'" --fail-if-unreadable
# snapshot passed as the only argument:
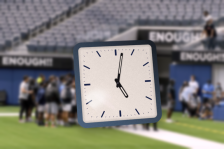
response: 5 h 02 min
